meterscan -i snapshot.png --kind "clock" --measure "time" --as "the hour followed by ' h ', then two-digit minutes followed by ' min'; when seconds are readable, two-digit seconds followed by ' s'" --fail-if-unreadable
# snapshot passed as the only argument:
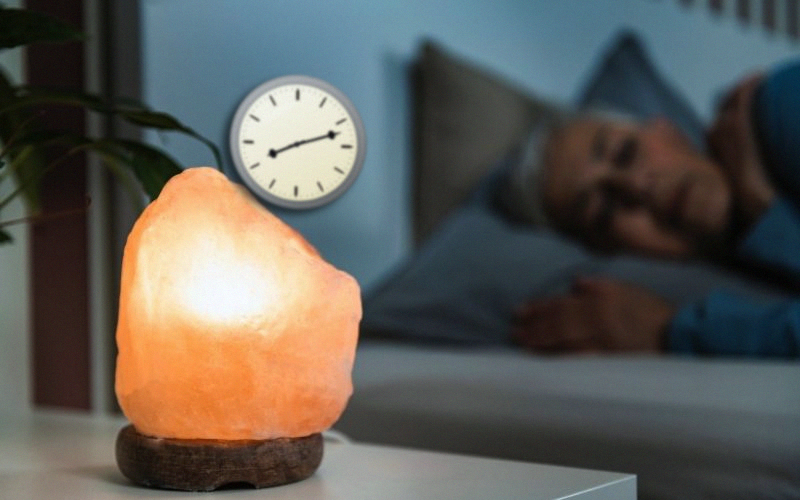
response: 8 h 12 min
